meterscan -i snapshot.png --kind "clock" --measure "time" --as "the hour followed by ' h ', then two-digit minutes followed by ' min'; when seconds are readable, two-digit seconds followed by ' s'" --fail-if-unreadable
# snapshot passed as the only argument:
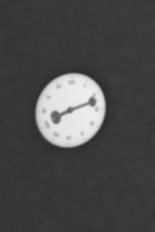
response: 8 h 12 min
